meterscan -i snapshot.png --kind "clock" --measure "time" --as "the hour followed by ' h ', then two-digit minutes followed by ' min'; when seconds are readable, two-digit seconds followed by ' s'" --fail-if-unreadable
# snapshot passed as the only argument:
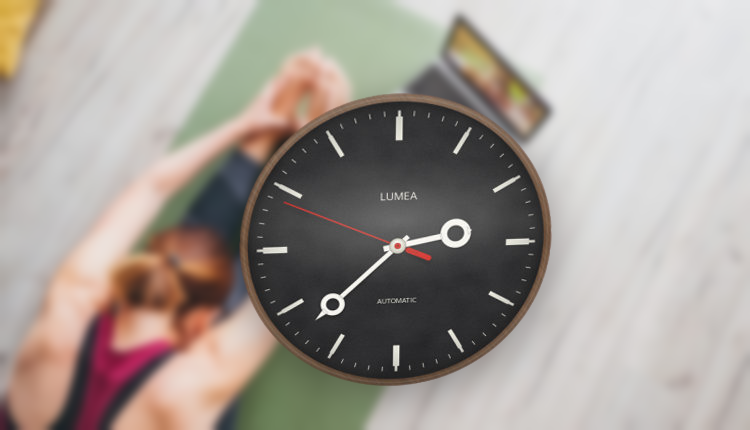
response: 2 h 37 min 49 s
